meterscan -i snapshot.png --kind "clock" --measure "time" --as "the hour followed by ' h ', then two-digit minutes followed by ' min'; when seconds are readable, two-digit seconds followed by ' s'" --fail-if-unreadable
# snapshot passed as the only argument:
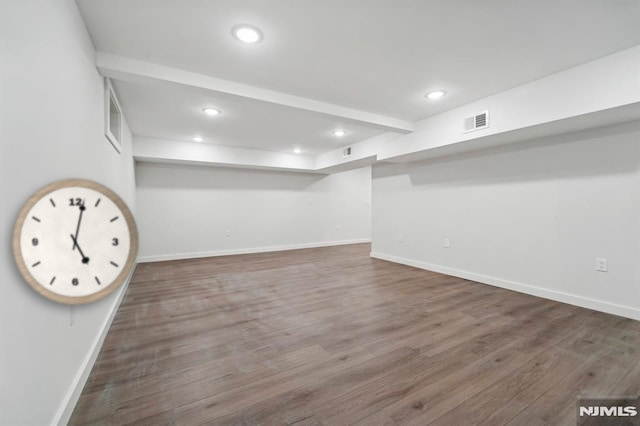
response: 5 h 02 min
